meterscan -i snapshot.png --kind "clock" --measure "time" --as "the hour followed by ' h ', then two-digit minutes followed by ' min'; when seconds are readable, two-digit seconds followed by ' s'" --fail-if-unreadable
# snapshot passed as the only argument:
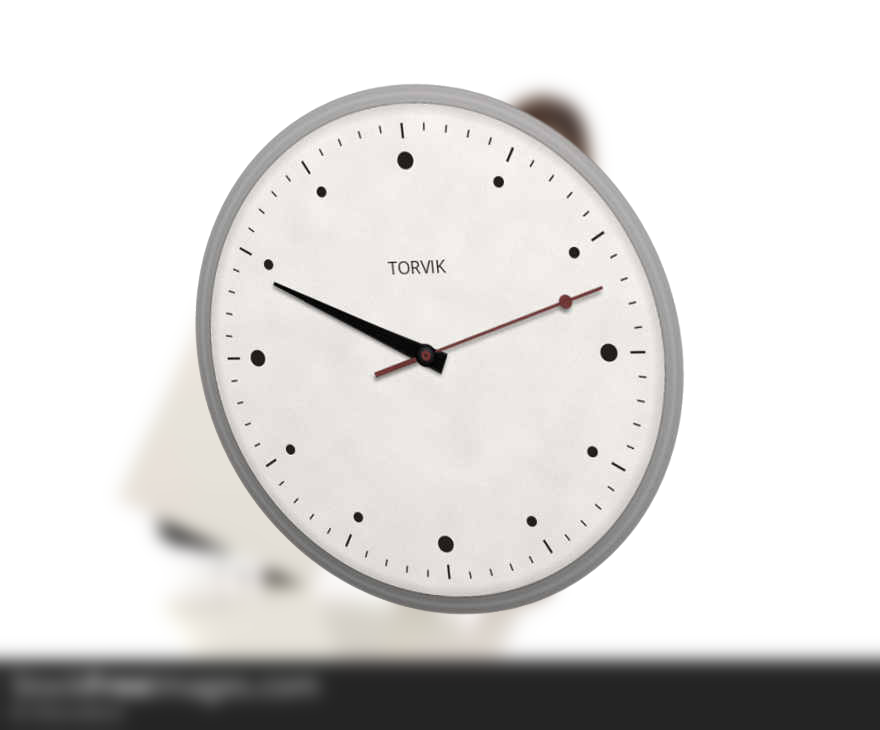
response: 9 h 49 min 12 s
